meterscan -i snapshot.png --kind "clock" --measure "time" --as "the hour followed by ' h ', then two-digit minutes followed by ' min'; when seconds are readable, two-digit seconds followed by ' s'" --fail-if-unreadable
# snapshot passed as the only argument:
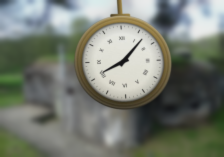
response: 8 h 07 min
